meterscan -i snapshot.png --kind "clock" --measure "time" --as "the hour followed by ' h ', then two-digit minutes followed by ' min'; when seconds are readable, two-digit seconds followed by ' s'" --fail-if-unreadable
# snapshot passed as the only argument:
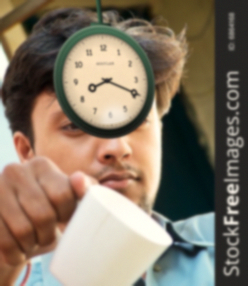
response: 8 h 19 min
